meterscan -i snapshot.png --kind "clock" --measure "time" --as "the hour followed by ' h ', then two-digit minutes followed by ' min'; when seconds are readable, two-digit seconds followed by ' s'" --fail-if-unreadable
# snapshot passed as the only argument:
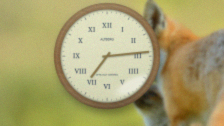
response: 7 h 14 min
